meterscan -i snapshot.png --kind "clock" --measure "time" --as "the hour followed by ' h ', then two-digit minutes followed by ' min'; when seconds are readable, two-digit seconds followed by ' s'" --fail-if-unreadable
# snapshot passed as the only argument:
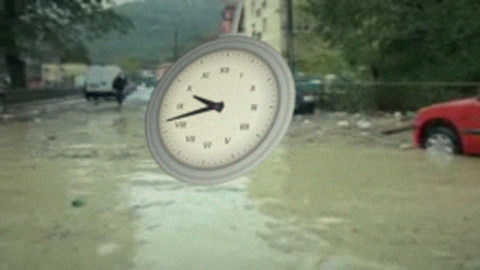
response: 9 h 42 min
